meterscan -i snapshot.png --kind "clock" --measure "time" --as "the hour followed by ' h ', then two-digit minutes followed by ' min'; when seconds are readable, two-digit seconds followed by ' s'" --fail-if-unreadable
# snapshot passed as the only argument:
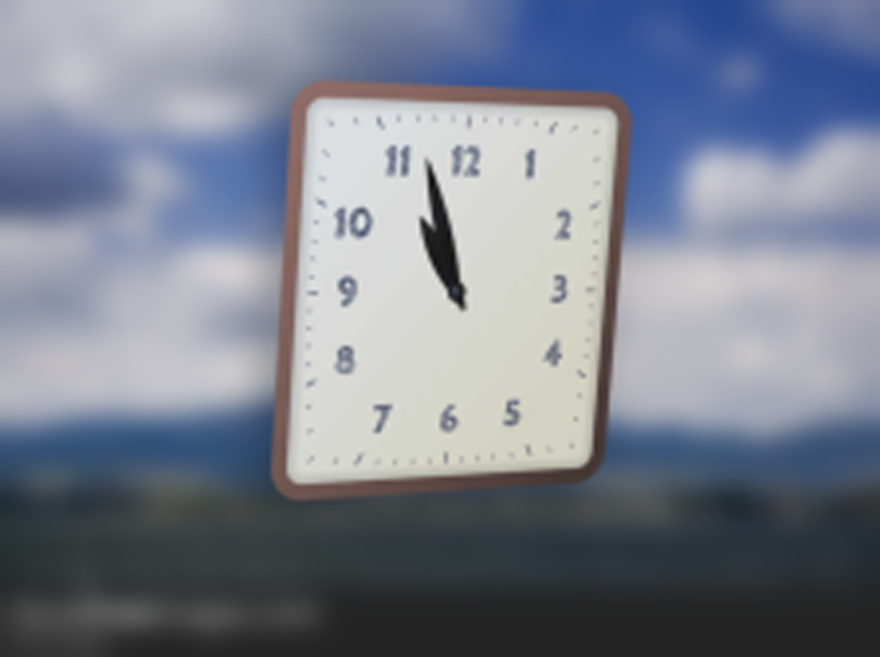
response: 10 h 57 min
